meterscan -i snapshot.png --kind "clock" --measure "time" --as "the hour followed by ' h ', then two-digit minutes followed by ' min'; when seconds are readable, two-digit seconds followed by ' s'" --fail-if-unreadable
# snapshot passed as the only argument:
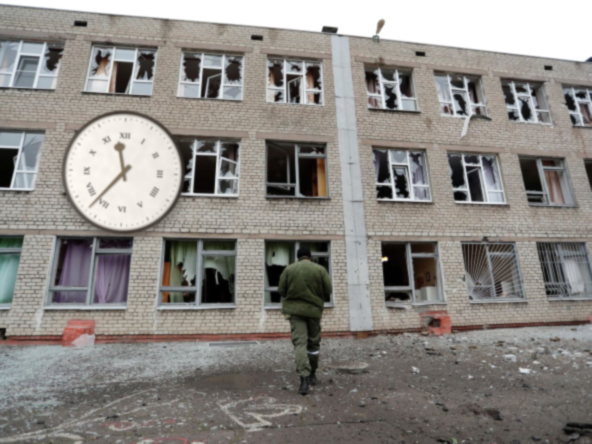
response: 11 h 37 min
